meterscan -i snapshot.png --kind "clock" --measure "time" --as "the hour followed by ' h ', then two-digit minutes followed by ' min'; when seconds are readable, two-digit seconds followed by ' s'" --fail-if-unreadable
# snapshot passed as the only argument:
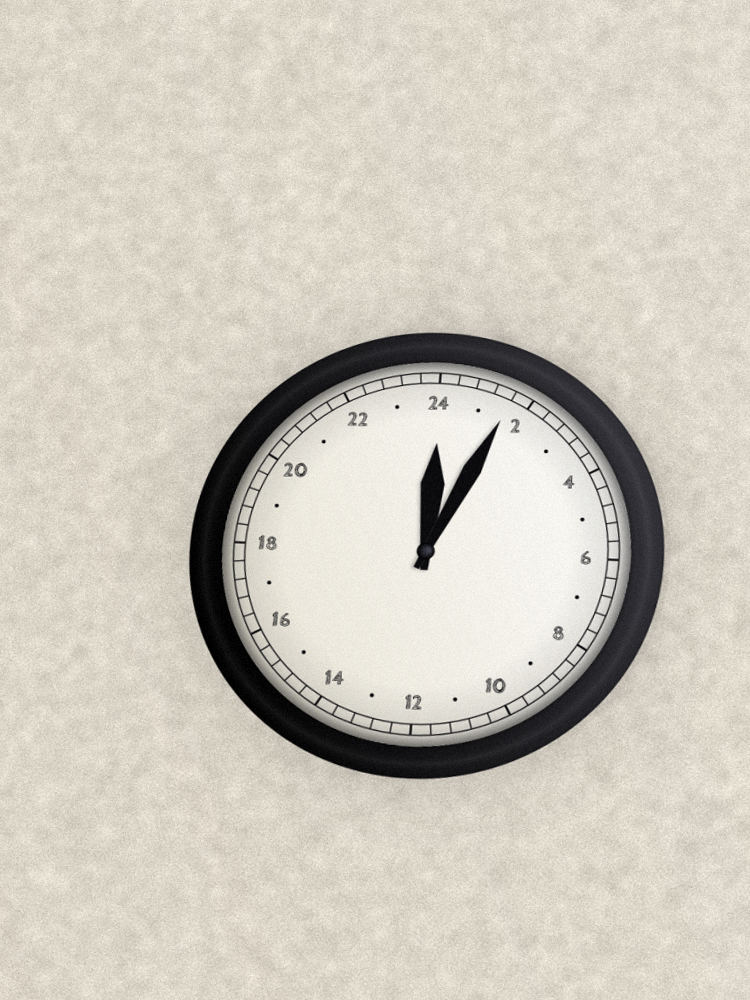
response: 0 h 04 min
